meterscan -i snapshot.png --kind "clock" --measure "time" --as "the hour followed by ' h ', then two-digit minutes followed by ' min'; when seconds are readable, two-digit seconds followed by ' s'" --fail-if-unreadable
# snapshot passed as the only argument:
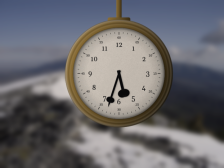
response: 5 h 33 min
